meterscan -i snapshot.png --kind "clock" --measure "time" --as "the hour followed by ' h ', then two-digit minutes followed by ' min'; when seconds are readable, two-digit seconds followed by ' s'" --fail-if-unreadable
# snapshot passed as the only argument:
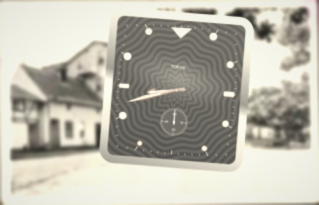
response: 8 h 42 min
